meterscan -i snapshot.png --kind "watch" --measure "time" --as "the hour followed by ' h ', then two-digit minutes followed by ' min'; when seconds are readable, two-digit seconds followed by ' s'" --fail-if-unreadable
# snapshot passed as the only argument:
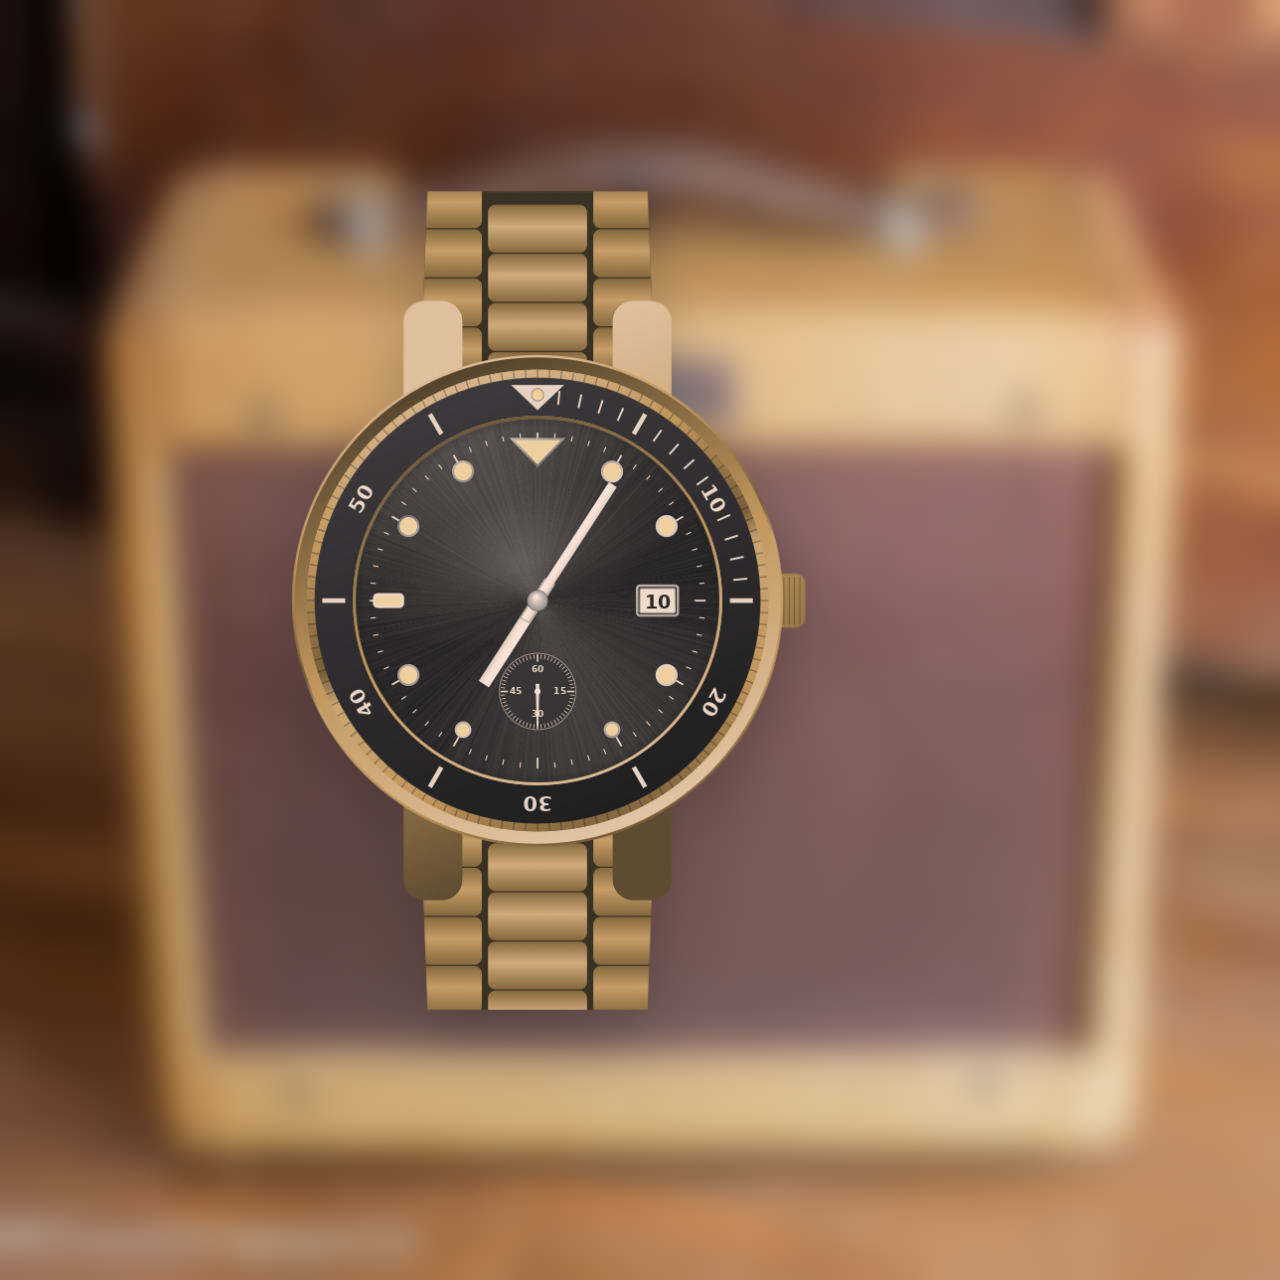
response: 7 h 05 min 30 s
